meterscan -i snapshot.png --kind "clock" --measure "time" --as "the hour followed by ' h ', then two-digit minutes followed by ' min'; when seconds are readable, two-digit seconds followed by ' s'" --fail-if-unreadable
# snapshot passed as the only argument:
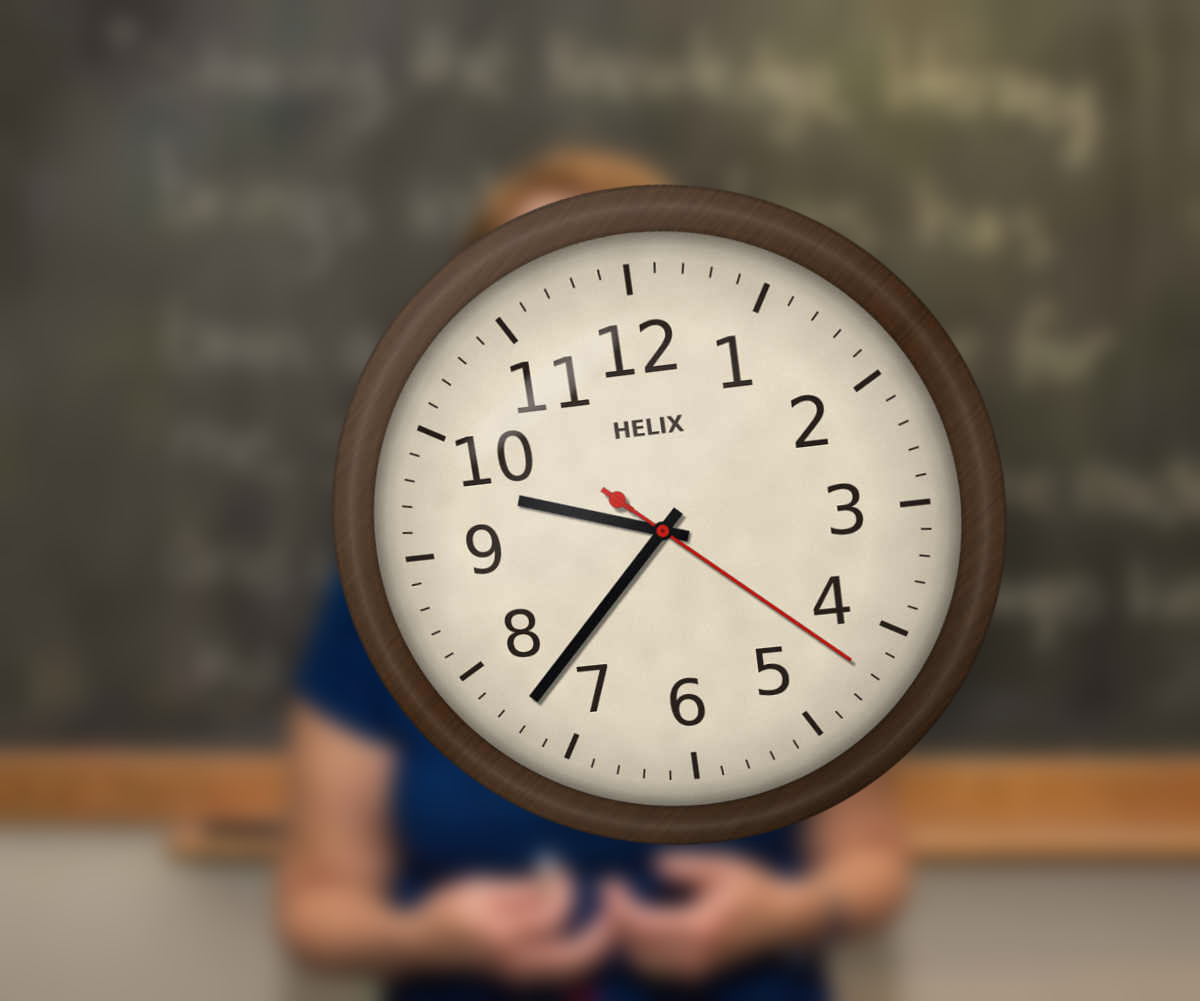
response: 9 h 37 min 22 s
